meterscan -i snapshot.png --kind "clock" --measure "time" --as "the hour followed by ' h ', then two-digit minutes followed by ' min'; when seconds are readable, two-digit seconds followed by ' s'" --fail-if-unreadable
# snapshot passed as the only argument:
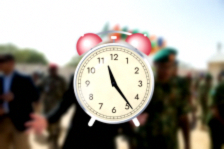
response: 11 h 24 min
